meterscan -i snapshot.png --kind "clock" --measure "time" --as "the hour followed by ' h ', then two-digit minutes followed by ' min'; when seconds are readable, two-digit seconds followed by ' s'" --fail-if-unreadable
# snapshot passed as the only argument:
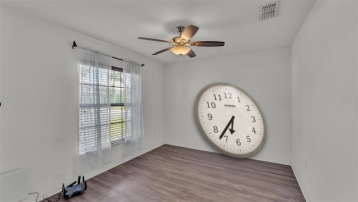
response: 6 h 37 min
